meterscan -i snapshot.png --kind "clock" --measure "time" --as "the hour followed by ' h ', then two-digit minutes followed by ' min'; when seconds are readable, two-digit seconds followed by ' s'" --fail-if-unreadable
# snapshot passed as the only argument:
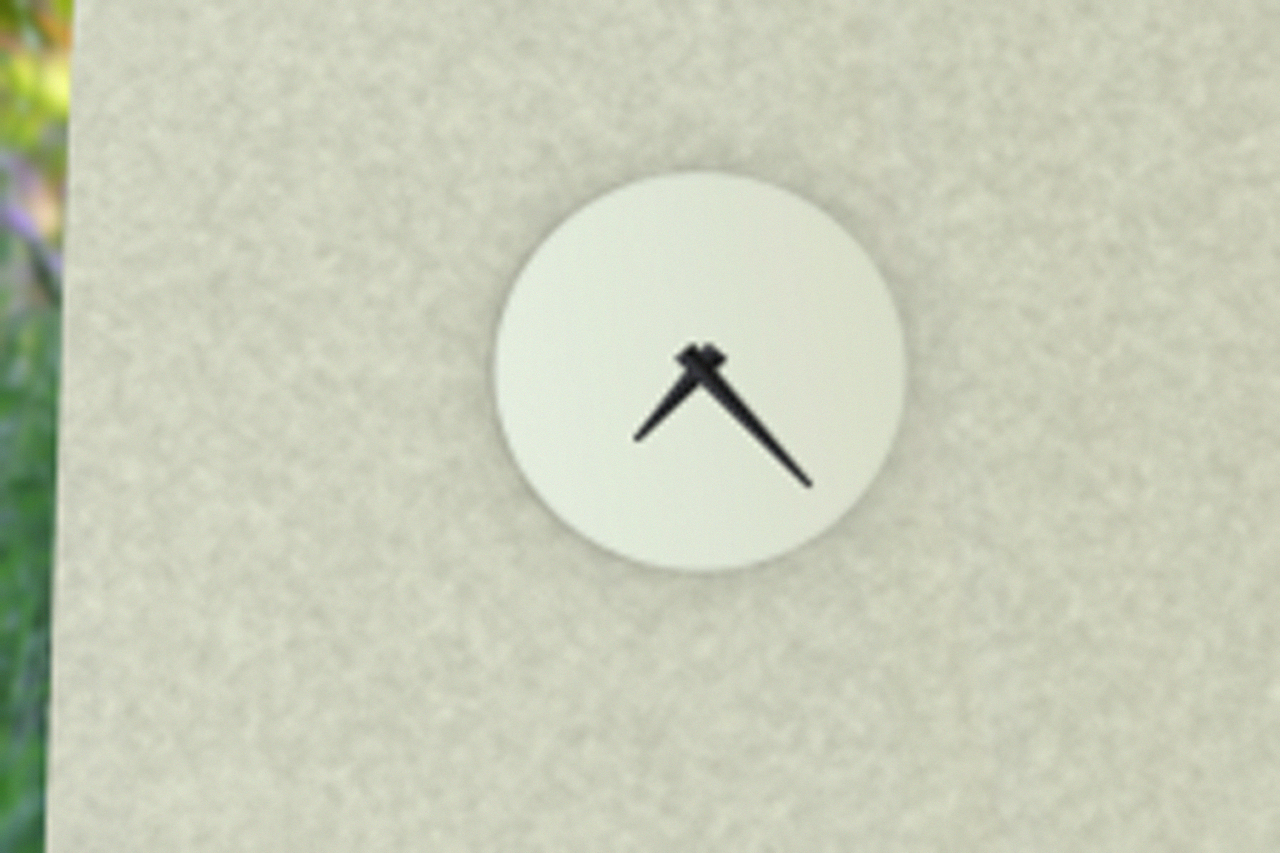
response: 7 h 23 min
